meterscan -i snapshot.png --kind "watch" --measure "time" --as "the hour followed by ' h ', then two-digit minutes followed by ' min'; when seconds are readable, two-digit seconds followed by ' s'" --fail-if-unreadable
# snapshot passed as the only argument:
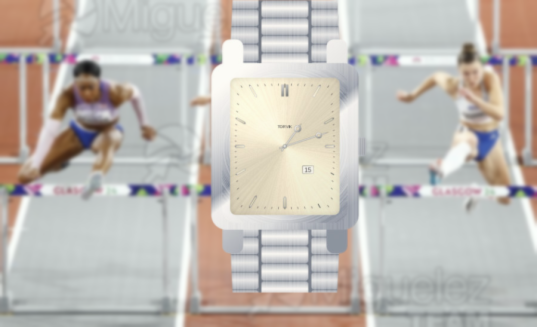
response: 1 h 12 min
